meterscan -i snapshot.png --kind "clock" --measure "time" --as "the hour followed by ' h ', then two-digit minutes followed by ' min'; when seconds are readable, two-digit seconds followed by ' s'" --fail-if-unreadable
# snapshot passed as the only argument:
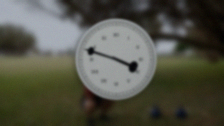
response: 3 h 48 min
